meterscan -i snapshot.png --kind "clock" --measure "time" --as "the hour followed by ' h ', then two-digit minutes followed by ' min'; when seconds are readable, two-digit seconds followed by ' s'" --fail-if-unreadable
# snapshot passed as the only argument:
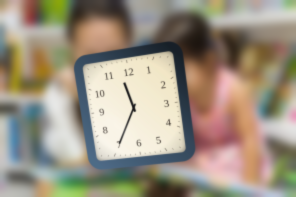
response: 11 h 35 min
